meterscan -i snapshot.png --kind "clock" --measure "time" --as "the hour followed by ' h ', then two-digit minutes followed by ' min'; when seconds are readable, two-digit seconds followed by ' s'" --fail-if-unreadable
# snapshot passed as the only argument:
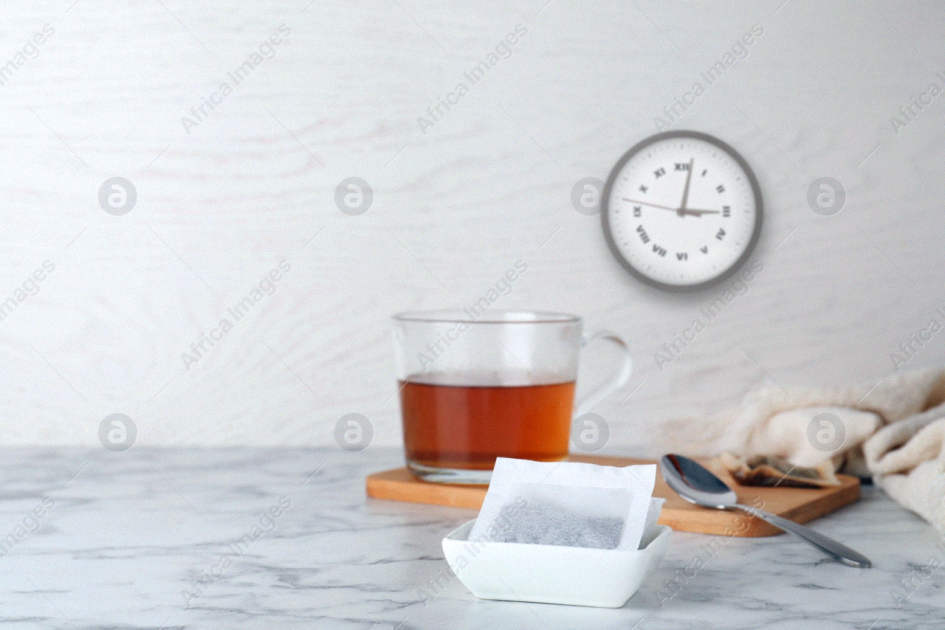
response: 3 h 01 min 47 s
